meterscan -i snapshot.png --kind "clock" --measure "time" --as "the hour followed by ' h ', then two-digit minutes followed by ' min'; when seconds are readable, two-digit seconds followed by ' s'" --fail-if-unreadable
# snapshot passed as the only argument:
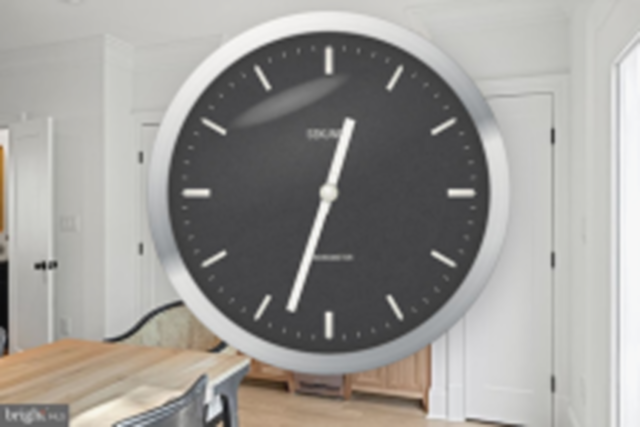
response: 12 h 33 min
